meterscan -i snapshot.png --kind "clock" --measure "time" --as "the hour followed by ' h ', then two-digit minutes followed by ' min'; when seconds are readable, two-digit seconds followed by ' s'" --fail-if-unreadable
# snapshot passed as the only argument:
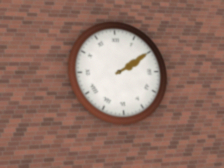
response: 2 h 10 min
